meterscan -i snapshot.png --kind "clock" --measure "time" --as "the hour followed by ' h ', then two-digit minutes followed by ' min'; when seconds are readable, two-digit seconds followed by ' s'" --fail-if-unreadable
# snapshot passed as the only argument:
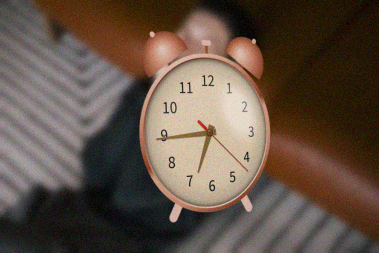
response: 6 h 44 min 22 s
